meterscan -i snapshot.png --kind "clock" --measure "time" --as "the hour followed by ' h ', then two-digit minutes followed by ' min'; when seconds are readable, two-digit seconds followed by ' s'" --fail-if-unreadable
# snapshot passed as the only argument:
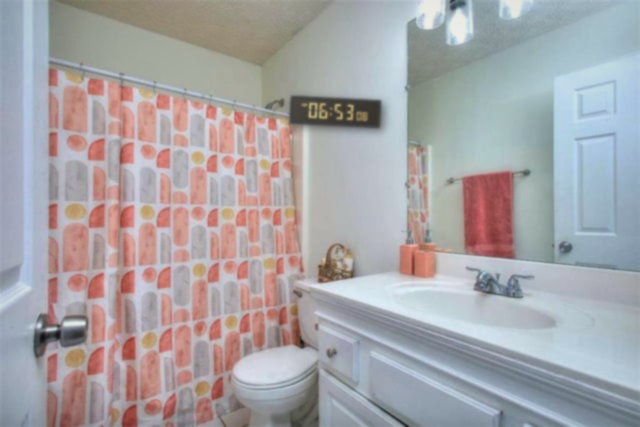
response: 6 h 53 min
